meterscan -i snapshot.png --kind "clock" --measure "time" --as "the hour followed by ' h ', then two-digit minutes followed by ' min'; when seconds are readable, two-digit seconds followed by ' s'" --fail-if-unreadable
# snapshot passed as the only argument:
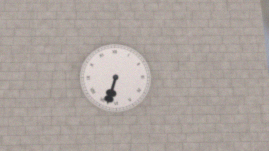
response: 6 h 33 min
